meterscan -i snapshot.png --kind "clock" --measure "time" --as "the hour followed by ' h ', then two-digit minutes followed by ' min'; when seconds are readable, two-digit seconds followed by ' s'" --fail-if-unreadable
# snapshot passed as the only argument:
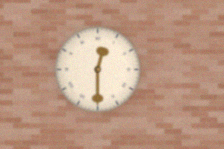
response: 12 h 30 min
